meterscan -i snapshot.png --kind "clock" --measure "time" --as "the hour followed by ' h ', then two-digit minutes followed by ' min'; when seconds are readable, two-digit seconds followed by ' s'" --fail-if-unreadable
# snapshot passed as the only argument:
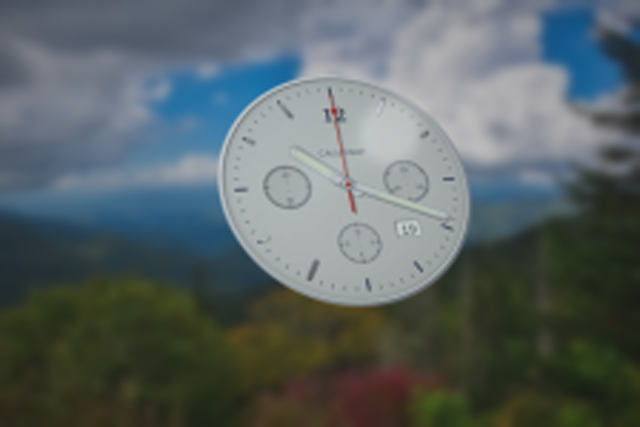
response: 10 h 19 min
